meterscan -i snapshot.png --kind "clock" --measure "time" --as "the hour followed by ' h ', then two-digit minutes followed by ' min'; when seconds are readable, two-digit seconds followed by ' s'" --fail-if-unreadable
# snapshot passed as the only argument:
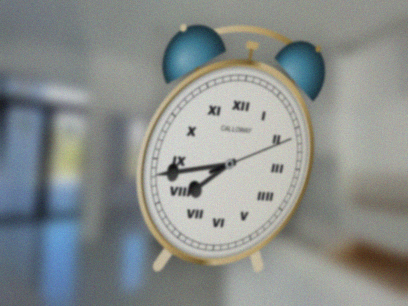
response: 7 h 43 min 11 s
